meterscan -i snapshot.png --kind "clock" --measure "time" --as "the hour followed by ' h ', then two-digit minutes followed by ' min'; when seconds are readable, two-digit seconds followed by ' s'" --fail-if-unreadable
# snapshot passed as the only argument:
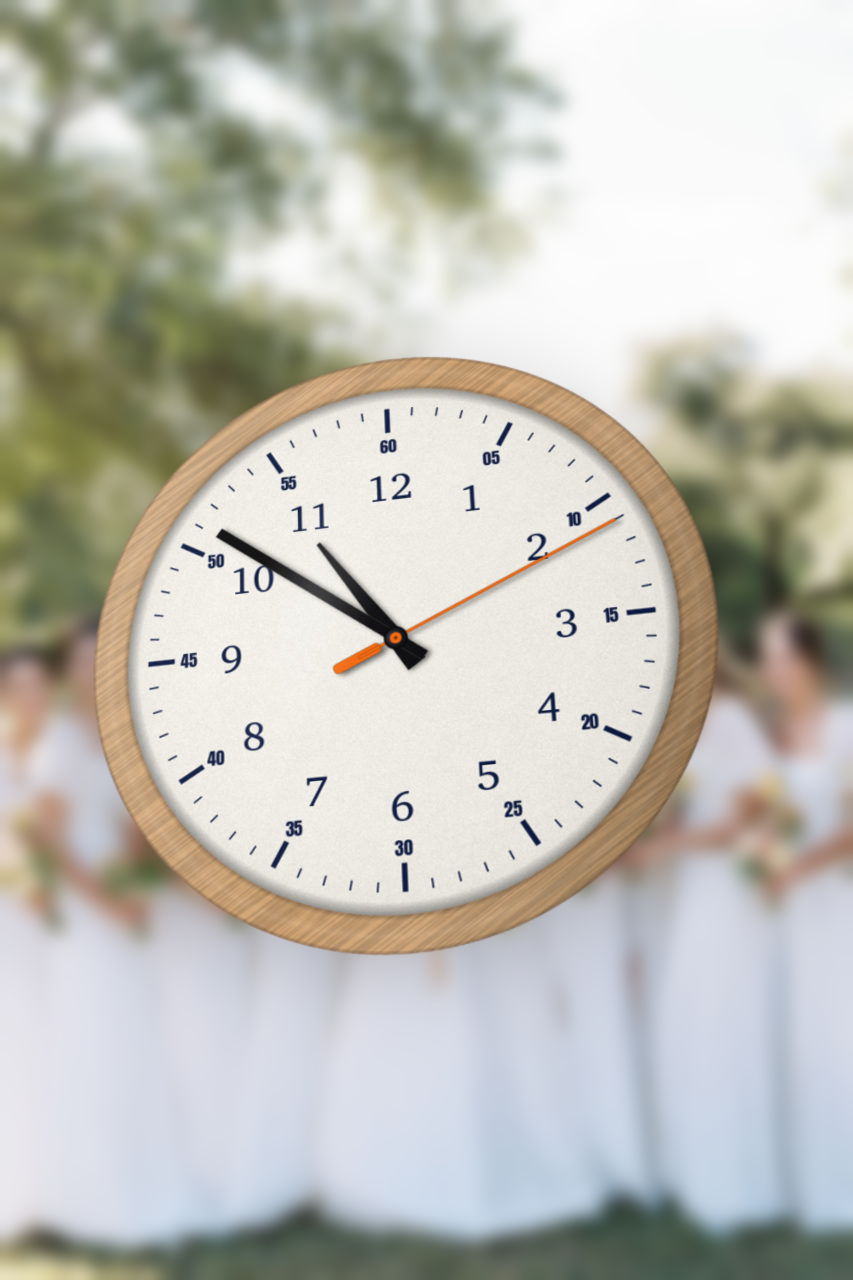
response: 10 h 51 min 11 s
